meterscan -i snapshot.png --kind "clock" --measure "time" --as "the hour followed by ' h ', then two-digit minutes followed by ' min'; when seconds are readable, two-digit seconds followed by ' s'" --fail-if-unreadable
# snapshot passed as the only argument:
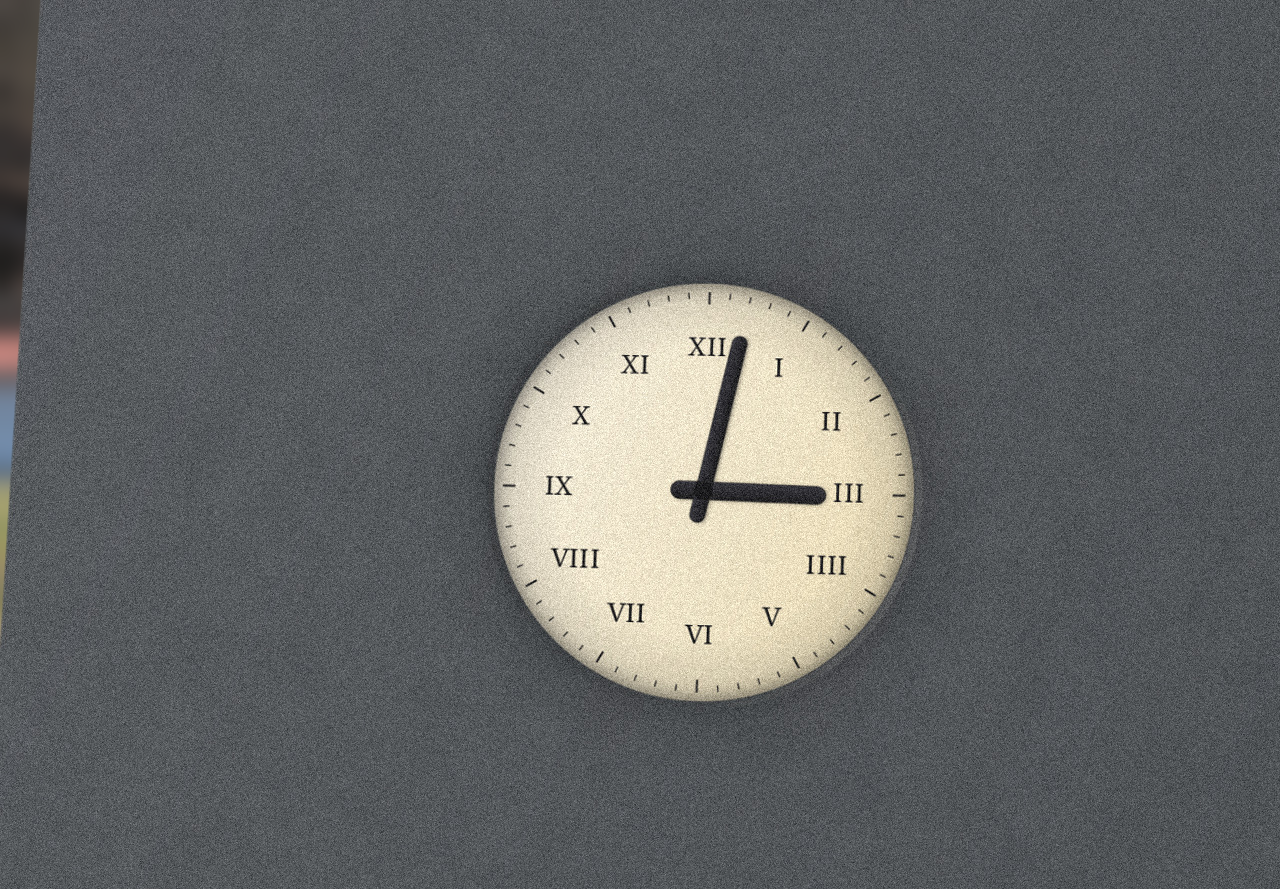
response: 3 h 02 min
